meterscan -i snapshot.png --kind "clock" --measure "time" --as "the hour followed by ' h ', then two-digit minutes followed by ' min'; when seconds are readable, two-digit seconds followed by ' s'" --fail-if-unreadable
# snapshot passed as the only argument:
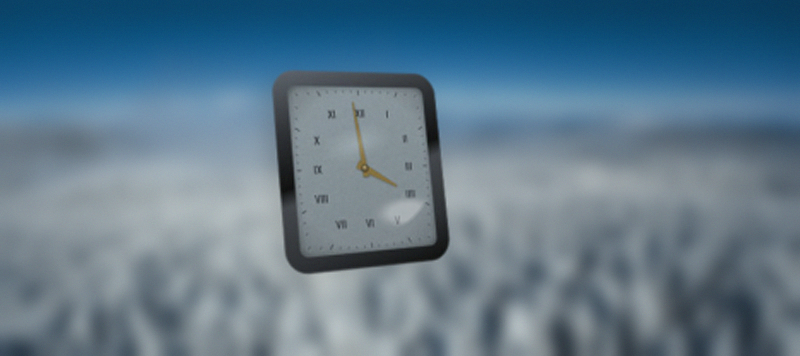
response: 3 h 59 min
